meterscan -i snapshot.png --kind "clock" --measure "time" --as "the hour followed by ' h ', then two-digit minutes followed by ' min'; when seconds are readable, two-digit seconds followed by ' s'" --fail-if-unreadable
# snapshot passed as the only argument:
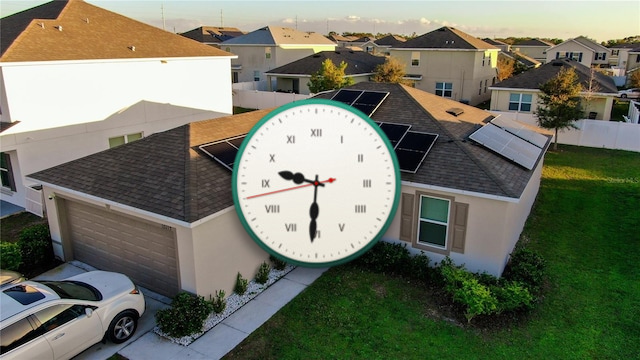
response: 9 h 30 min 43 s
